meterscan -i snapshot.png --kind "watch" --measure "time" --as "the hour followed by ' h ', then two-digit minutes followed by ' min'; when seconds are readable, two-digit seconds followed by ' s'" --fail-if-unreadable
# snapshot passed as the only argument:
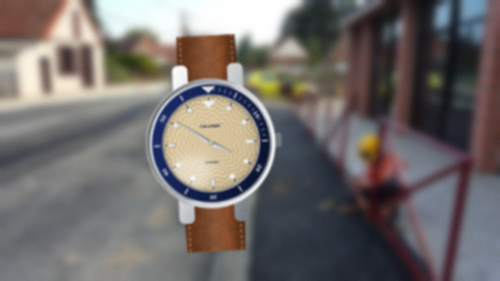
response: 3 h 51 min
